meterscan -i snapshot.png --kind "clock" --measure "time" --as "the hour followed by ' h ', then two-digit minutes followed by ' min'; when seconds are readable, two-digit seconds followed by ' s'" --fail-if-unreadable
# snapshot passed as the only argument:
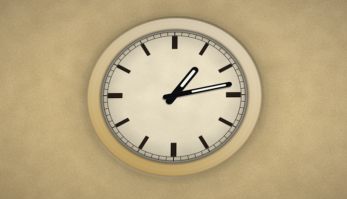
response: 1 h 13 min
